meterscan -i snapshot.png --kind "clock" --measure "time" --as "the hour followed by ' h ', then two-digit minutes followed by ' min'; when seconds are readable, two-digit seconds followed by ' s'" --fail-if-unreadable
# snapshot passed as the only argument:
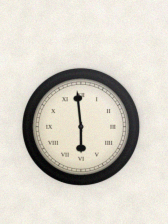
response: 5 h 59 min
